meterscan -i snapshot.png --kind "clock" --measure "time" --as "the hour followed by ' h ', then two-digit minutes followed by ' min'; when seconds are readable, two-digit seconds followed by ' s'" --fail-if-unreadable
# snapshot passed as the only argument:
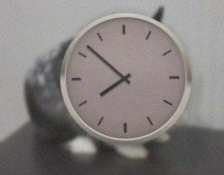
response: 7 h 52 min
